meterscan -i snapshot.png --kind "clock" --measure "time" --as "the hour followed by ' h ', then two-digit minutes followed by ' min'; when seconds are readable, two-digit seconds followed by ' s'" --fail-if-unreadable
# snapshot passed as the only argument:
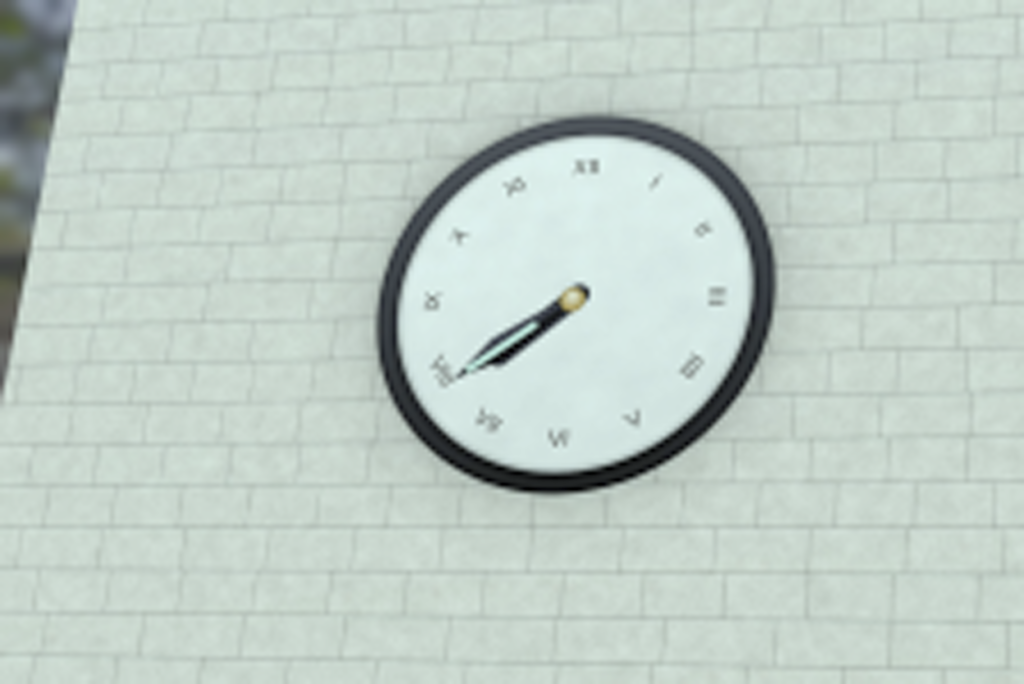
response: 7 h 39 min
